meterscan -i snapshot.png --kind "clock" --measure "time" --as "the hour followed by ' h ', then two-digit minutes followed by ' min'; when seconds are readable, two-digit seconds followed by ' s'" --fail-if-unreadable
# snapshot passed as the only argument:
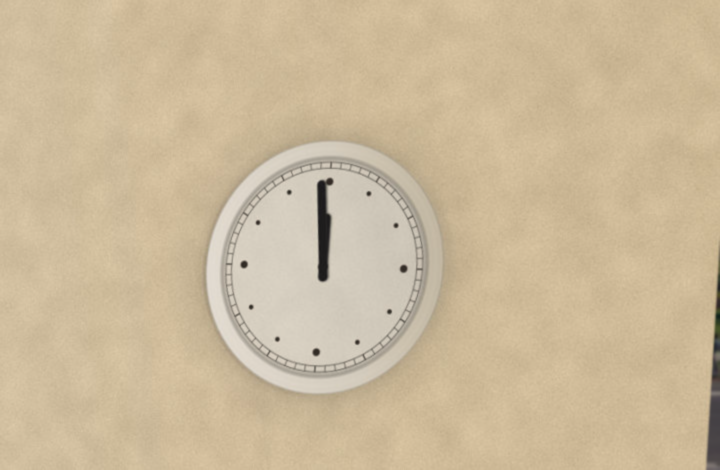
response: 11 h 59 min
